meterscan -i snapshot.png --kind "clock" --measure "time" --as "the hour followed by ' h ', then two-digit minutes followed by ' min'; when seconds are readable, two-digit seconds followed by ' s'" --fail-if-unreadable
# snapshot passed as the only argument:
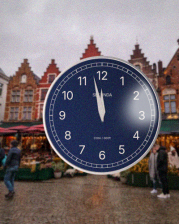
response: 11 h 58 min
